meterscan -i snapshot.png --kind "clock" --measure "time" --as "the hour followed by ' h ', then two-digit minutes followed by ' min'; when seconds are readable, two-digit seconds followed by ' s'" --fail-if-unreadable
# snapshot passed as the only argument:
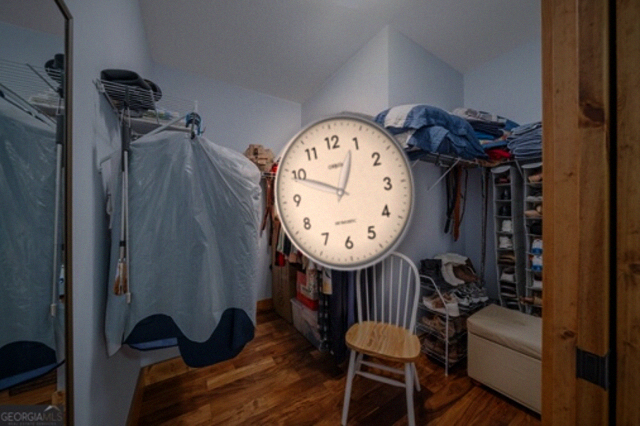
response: 12 h 49 min
